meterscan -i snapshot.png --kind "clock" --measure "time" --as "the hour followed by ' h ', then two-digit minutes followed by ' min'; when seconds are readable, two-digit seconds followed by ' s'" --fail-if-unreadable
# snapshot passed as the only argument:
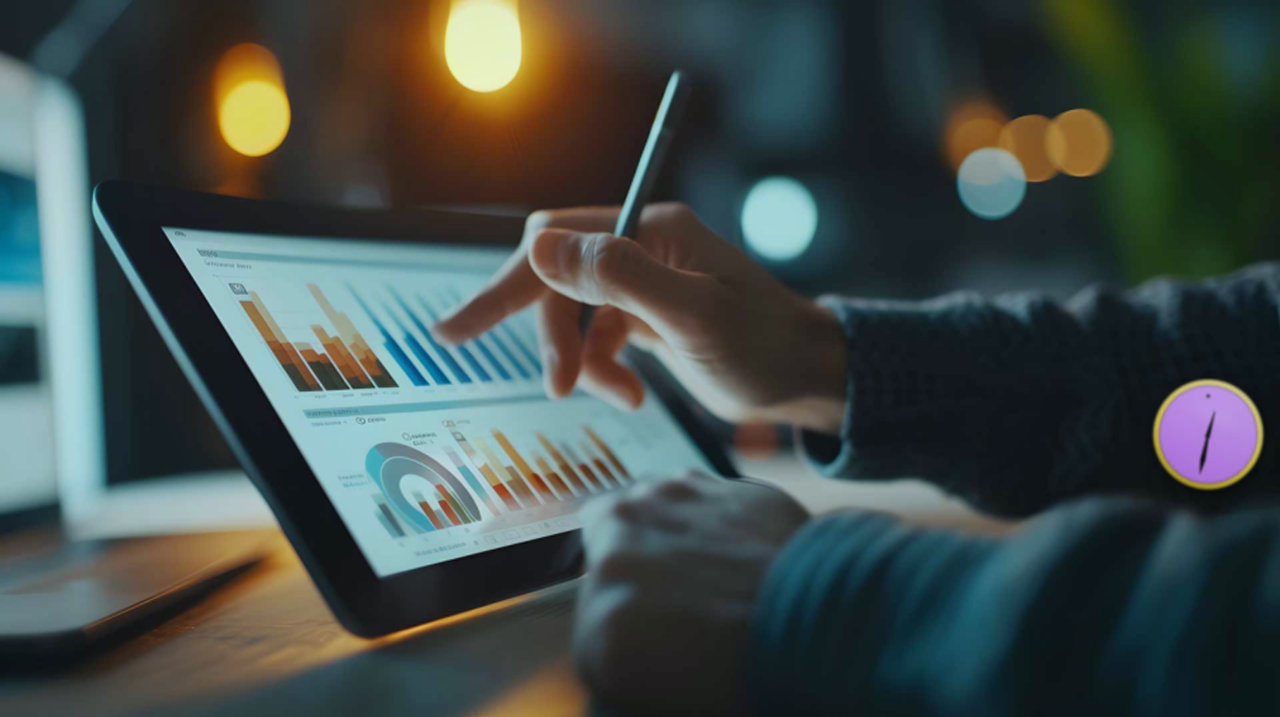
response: 12 h 32 min
